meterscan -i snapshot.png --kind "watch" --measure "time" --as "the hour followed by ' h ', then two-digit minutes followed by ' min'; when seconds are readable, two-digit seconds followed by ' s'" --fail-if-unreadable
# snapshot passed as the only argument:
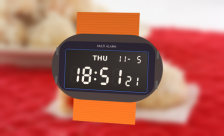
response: 18 h 51 min 21 s
